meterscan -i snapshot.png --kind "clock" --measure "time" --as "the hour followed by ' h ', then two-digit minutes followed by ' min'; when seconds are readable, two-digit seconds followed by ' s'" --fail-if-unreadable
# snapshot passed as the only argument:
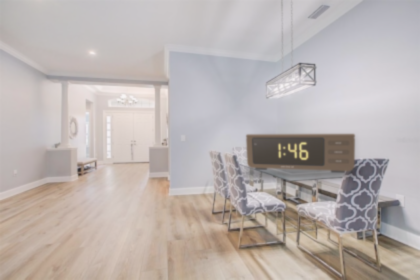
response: 1 h 46 min
